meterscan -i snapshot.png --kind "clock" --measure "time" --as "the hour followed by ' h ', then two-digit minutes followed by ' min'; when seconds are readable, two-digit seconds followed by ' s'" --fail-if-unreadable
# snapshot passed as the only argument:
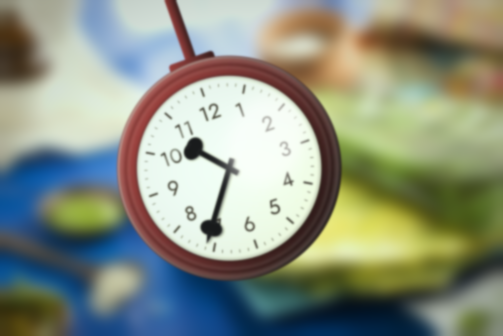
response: 10 h 36 min
